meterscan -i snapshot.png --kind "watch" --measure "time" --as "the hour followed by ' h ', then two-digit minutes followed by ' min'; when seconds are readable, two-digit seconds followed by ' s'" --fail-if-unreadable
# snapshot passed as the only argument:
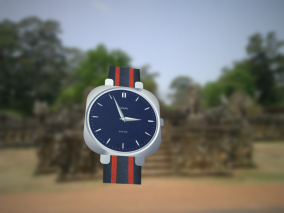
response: 2 h 56 min
